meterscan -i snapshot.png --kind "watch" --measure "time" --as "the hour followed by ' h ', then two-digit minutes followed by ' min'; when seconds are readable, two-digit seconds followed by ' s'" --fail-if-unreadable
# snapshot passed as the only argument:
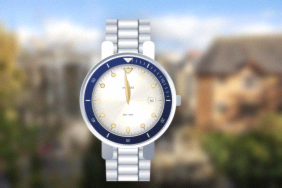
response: 11 h 59 min
